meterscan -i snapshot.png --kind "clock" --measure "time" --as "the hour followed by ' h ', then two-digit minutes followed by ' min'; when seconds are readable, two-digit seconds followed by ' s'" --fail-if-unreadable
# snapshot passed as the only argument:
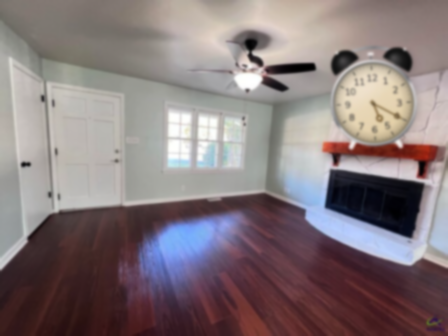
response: 5 h 20 min
